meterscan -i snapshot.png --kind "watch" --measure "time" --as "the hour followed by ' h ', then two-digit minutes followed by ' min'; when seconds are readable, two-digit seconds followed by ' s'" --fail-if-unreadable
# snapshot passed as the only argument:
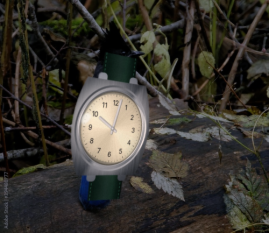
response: 10 h 02 min
